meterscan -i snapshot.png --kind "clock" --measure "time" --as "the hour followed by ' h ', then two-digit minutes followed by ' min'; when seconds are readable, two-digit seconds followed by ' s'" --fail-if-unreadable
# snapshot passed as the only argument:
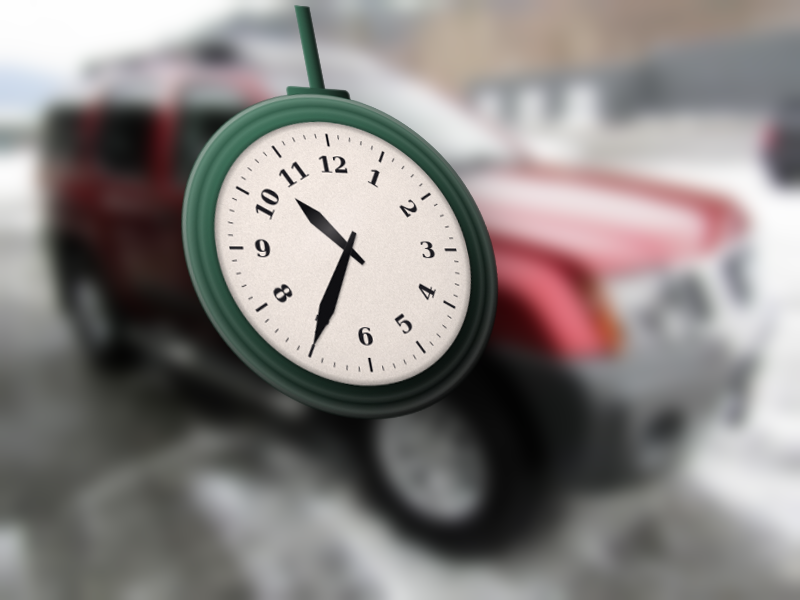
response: 10 h 35 min
